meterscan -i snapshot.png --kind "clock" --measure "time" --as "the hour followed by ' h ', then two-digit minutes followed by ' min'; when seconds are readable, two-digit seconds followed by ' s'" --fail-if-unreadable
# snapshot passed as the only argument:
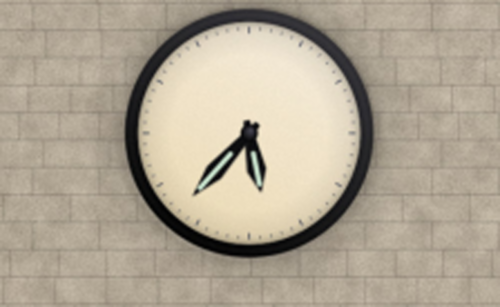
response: 5 h 37 min
